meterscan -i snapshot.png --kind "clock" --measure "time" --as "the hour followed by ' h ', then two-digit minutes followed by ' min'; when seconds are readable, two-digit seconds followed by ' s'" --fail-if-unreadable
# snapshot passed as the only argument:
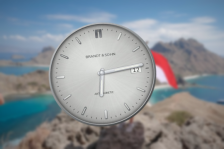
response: 6 h 14 min
